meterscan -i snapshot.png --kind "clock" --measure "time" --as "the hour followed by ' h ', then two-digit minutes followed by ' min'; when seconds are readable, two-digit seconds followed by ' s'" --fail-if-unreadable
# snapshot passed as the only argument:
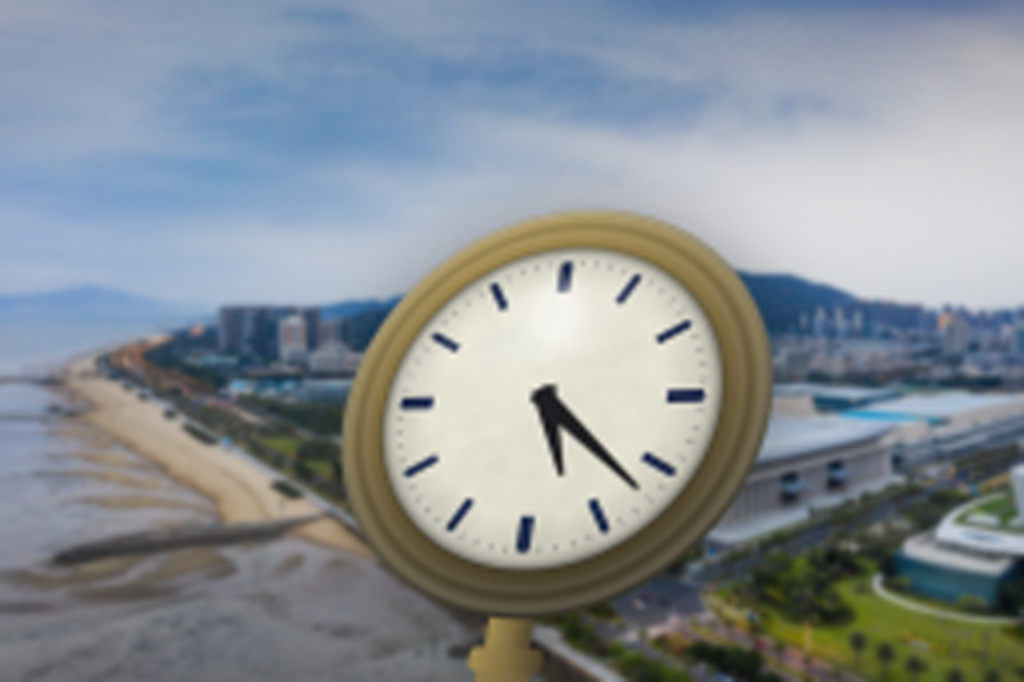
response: 5 h 22 min
